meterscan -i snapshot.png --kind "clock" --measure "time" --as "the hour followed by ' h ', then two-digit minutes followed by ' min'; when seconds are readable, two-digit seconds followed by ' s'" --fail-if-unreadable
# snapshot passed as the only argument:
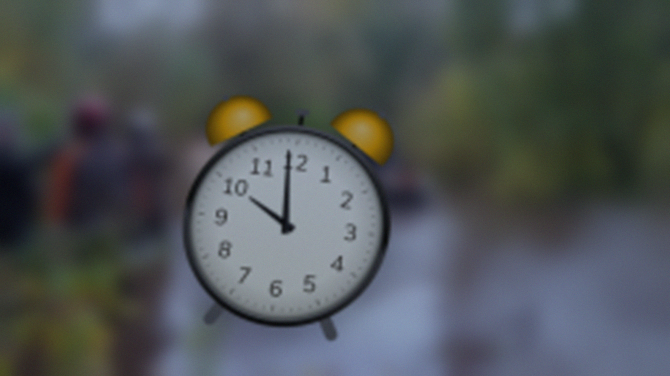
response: 9 h 59 min
